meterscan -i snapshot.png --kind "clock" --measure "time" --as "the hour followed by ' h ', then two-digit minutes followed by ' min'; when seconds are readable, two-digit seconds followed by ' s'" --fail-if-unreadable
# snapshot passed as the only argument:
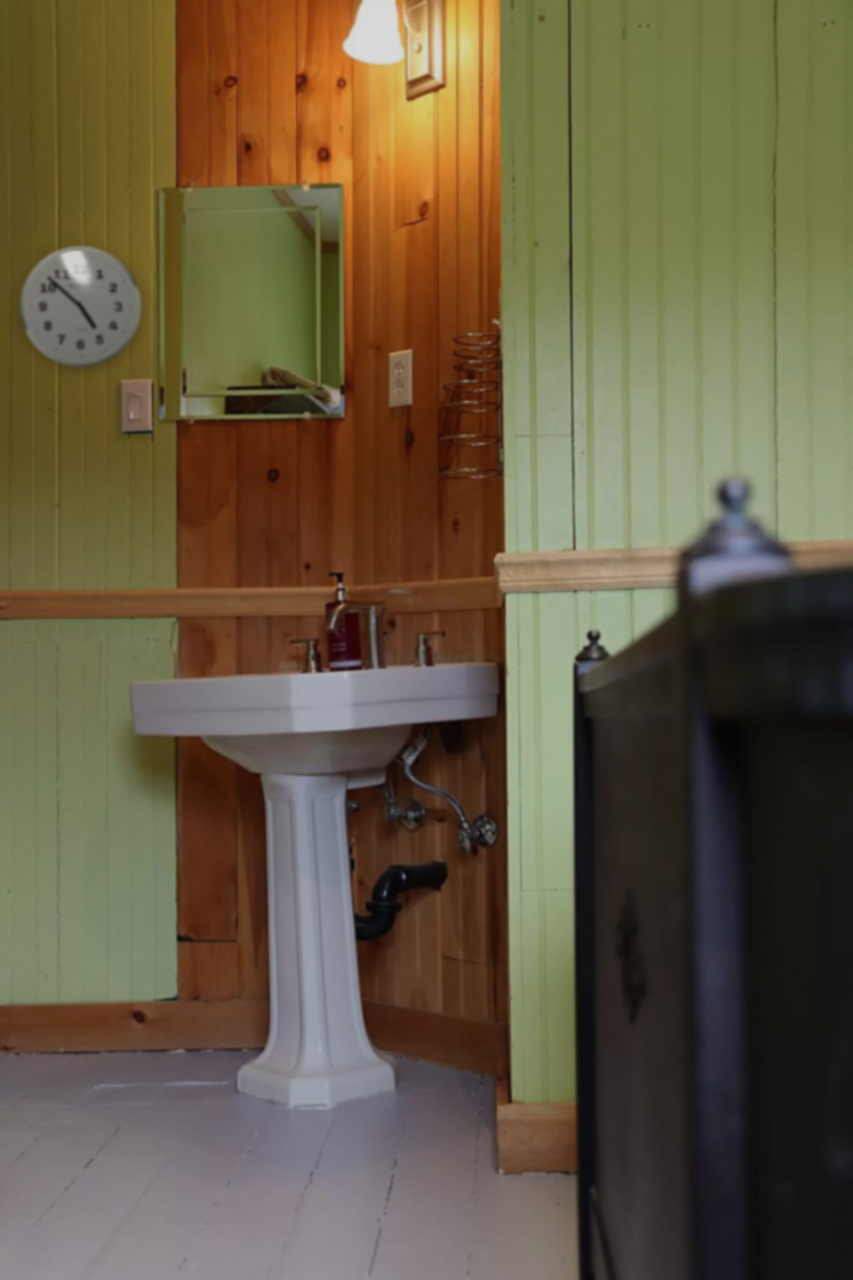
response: 4 h 52 min
